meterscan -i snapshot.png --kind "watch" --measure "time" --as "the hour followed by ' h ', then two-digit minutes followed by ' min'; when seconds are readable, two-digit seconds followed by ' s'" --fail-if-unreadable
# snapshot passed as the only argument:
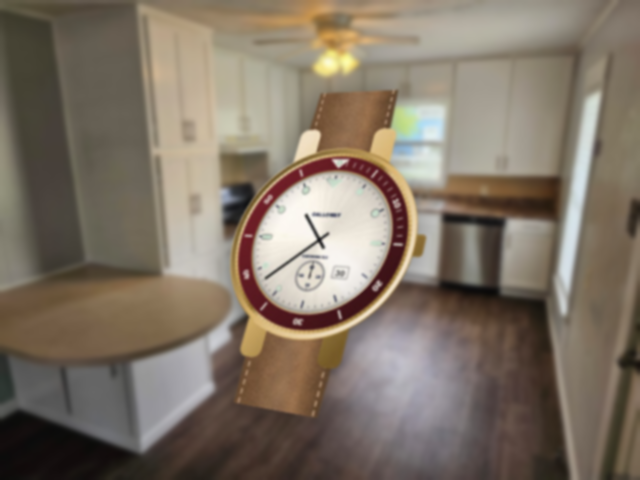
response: 10 h 38 min
